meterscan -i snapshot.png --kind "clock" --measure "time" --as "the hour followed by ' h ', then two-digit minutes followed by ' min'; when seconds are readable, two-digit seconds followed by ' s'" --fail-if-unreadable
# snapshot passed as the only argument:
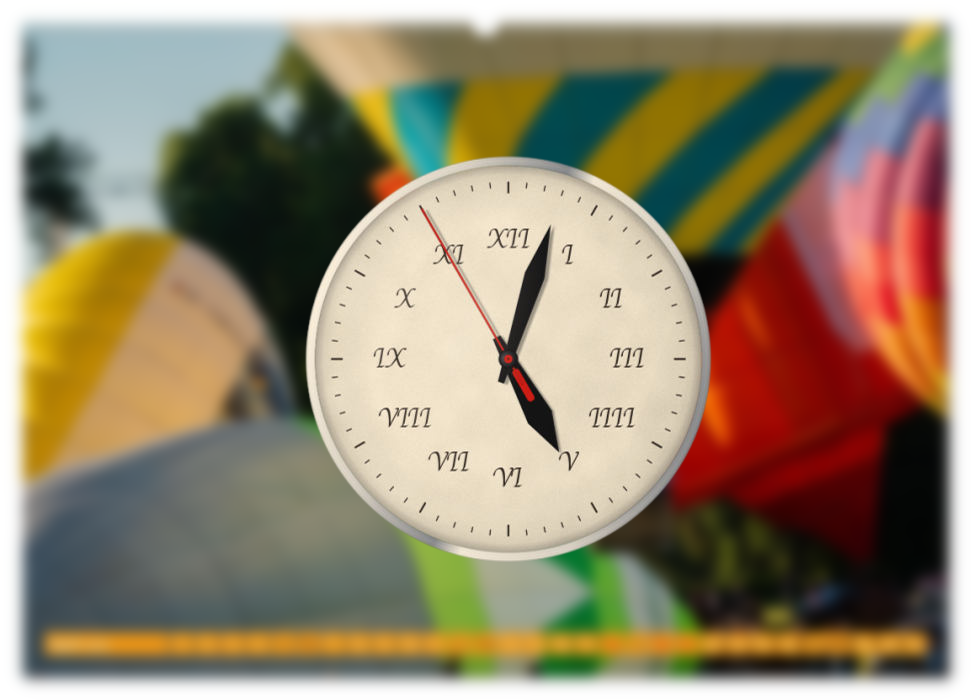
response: 5 h 02 min 55 s
